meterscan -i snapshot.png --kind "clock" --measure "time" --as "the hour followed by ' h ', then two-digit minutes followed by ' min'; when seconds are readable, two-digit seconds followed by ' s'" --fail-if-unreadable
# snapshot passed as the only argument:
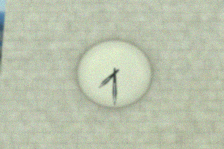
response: 7 h 30 min
